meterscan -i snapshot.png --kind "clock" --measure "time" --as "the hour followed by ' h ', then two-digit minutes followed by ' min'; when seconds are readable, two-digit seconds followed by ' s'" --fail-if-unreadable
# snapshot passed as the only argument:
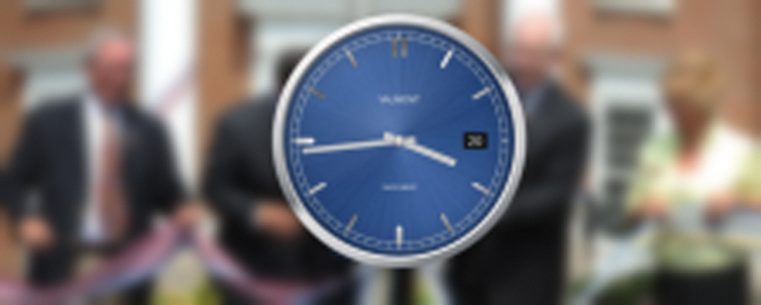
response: 3 h 44 min
